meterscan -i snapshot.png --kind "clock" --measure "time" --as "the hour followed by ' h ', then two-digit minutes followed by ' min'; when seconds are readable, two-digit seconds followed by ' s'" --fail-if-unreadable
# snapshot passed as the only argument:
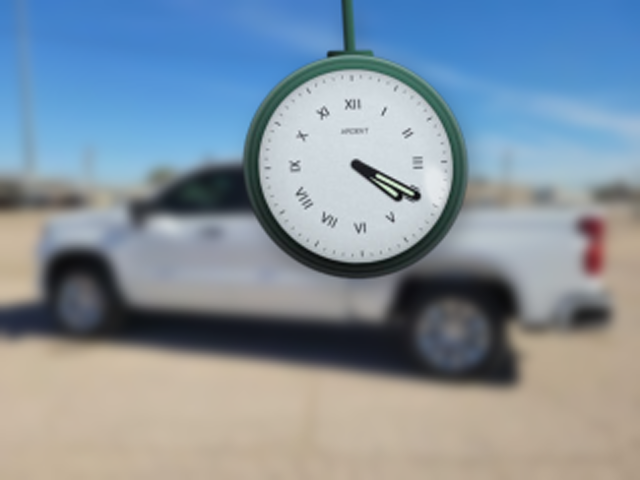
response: 4 h 20 min
